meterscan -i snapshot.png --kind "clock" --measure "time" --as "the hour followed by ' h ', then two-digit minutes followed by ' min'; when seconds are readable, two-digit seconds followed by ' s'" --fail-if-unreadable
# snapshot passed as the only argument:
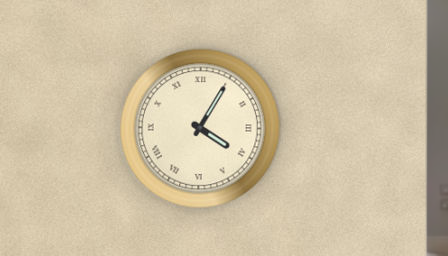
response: 4 h 05 min
